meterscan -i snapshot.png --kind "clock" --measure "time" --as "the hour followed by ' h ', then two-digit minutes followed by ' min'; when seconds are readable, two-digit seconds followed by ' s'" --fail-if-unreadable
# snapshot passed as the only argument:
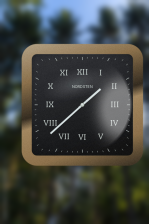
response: 1 h 38 min
